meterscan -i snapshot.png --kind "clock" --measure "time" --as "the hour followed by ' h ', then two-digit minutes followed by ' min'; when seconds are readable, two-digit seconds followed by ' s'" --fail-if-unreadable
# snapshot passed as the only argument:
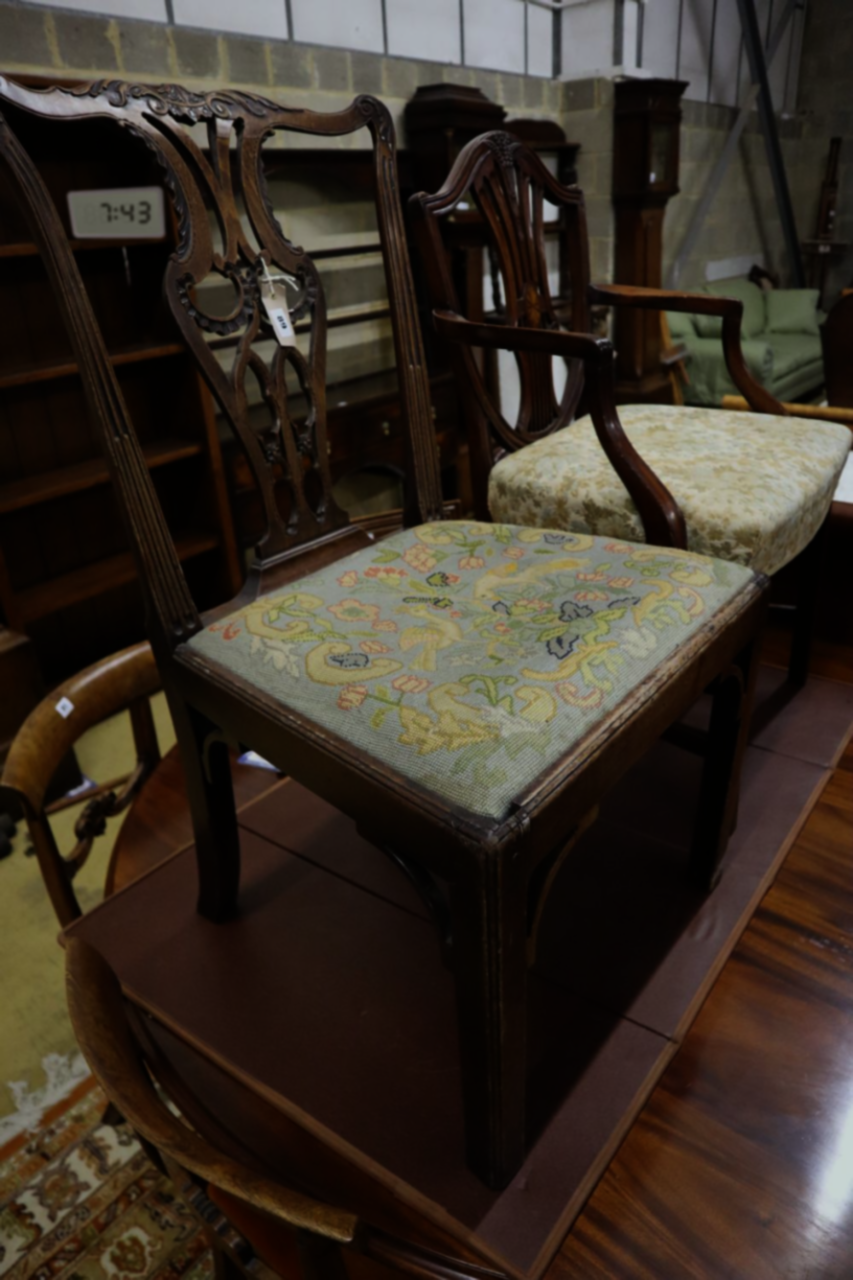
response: 7 h 43 min
